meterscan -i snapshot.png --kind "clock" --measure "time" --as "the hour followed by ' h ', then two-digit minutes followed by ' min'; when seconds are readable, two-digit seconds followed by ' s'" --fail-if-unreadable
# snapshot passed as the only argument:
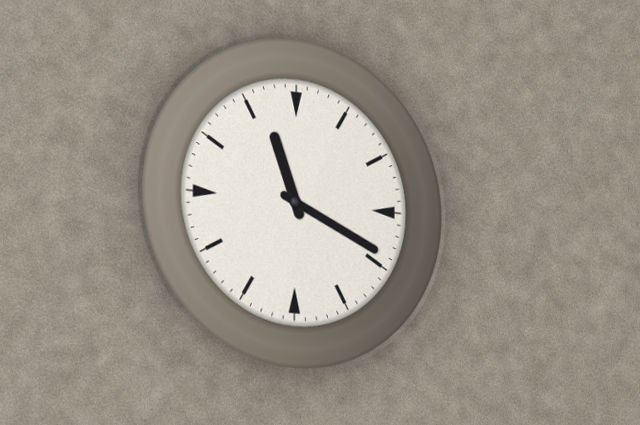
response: 11 h 19 min
